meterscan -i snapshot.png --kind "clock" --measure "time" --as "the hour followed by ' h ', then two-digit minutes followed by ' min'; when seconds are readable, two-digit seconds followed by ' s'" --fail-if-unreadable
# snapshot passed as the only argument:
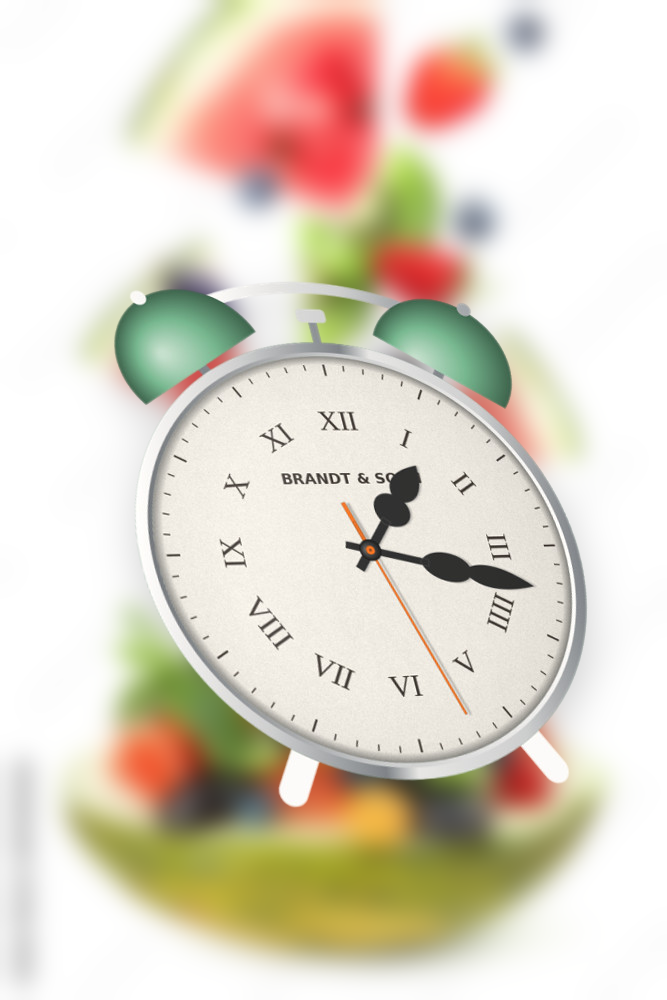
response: 1 h 17 min 27 s
